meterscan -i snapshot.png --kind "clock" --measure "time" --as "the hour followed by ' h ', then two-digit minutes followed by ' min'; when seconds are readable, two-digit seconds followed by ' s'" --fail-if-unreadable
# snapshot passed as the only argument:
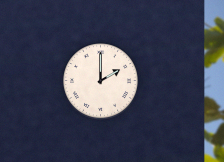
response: 2 h 00 min
